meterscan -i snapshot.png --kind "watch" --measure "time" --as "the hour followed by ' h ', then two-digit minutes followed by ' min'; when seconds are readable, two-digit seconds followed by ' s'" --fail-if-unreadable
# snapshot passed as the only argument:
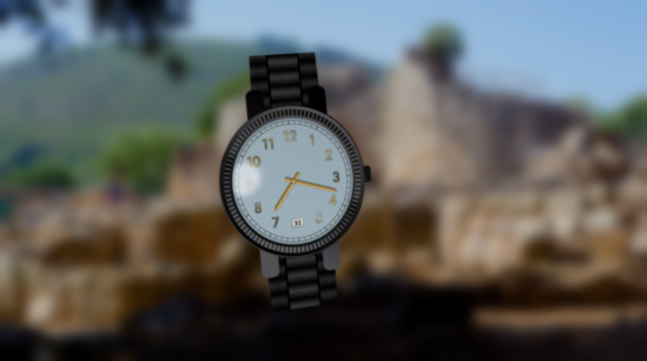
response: 7 h 18 min
